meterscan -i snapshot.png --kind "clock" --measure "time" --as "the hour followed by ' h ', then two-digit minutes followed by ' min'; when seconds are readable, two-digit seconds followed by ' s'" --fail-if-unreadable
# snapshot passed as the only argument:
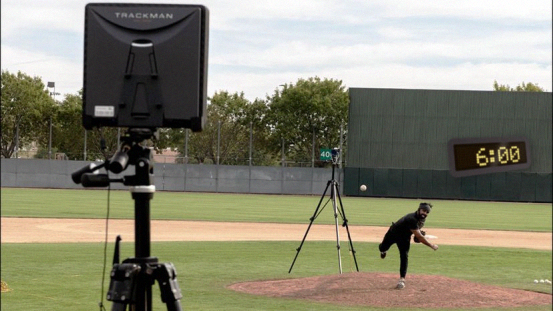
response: 6 h 00 min
